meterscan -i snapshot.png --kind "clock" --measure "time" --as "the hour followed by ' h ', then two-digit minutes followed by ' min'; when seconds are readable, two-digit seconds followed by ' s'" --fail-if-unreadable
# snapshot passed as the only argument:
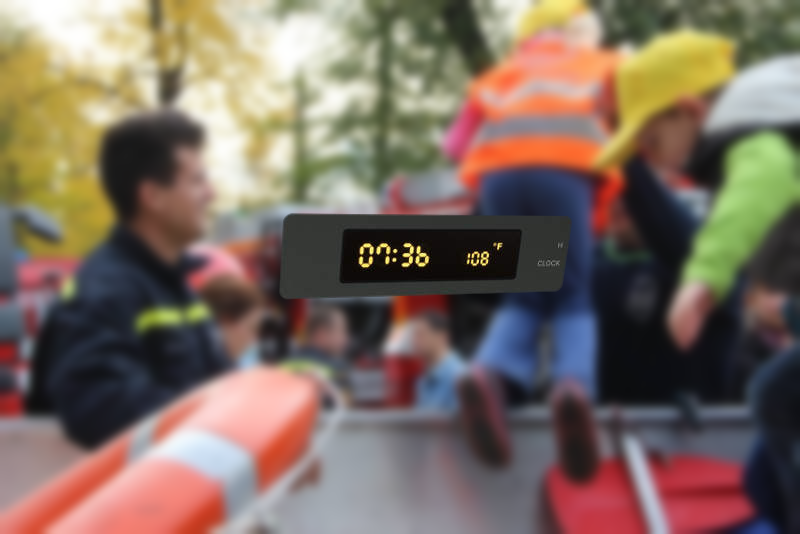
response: 7 h 36 min
